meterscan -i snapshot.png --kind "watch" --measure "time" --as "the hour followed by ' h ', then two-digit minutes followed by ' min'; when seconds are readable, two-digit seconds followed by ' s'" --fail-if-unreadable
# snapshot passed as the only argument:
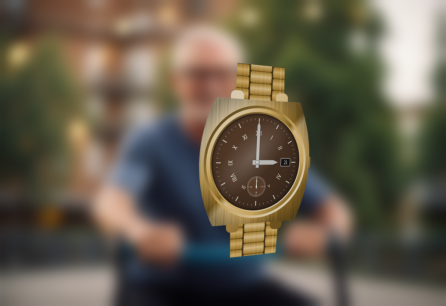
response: 3 h 00 min
